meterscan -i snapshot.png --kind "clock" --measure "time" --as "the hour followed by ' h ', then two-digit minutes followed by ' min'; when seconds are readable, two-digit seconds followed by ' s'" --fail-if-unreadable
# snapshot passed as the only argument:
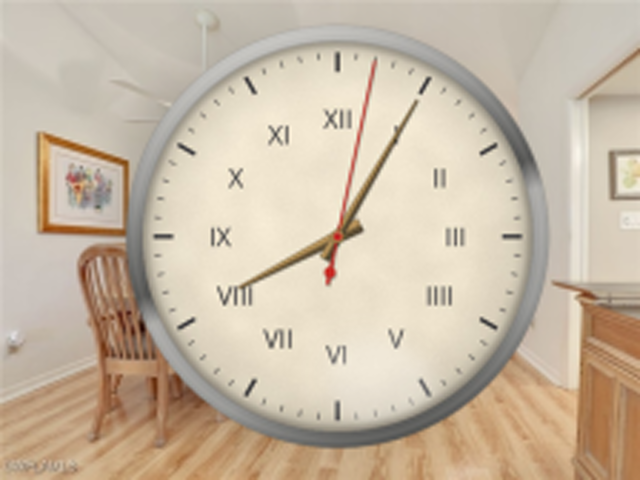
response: 8 h 05 min 02 s
